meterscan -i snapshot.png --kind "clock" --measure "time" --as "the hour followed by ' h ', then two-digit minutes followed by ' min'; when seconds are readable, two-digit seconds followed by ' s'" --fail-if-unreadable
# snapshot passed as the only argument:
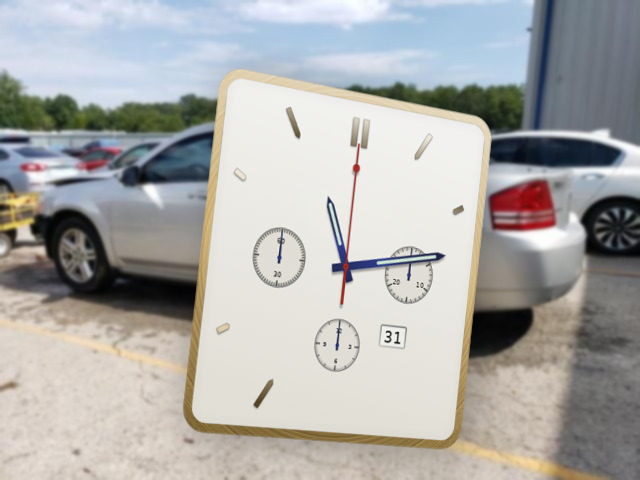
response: 11 h 13 min
